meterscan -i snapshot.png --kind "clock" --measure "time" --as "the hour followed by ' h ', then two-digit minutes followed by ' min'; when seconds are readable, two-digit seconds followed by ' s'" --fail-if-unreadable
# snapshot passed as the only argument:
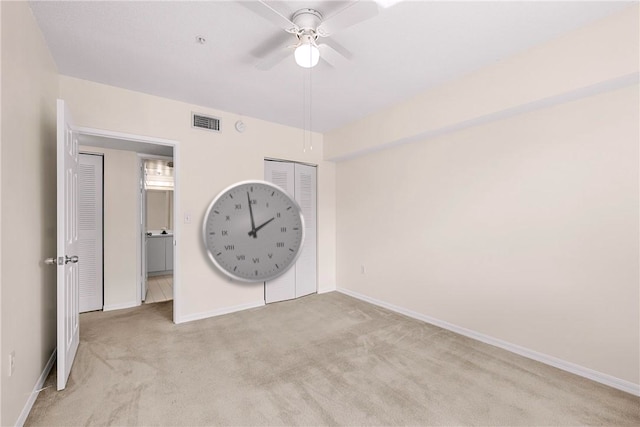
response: 1 h 59 min
